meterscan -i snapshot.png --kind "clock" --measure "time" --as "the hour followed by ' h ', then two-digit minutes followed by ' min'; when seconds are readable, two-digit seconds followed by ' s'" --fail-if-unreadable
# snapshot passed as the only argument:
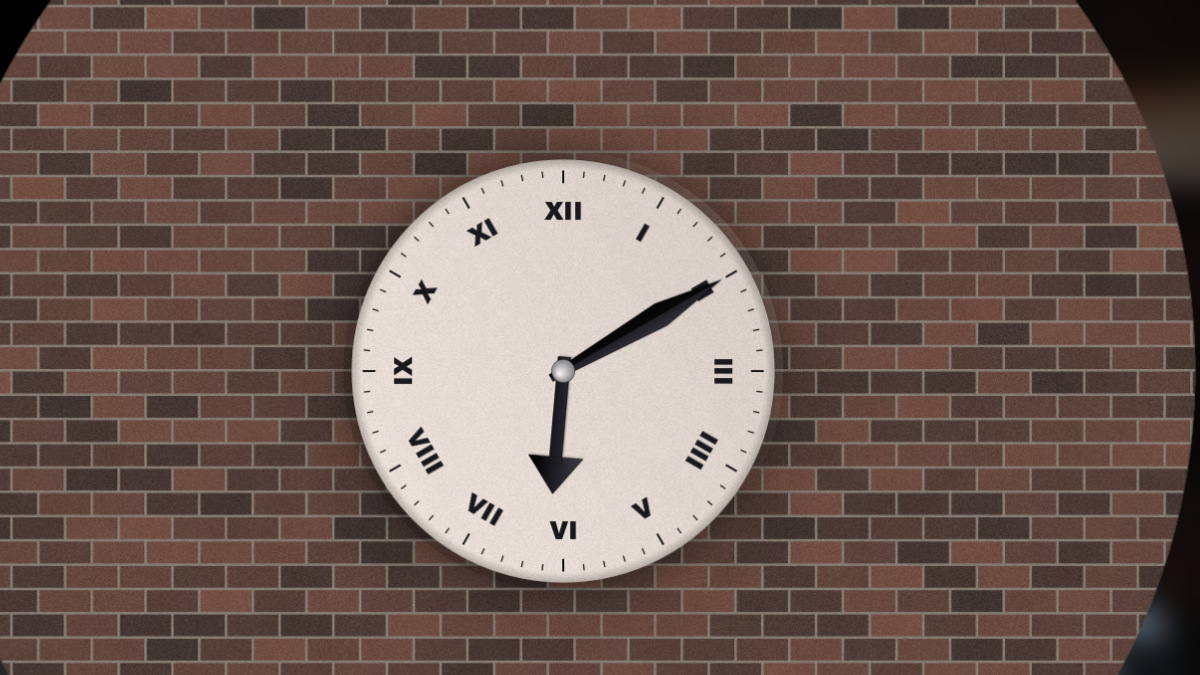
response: 6 h 10 min
